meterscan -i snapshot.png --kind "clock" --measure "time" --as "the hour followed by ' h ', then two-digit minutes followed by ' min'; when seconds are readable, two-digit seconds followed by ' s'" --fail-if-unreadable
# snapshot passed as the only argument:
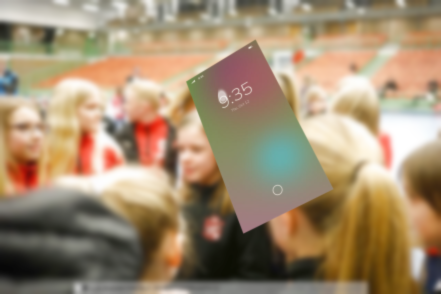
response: 9 h 35 min
